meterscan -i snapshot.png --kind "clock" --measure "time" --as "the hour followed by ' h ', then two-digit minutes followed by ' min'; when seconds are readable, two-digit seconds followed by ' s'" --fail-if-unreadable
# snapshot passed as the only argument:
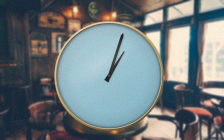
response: 1 h 03 min
